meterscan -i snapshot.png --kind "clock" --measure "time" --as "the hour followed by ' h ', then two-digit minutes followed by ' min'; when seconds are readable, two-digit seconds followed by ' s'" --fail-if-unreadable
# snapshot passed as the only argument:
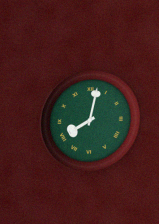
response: 8 h 02 min
